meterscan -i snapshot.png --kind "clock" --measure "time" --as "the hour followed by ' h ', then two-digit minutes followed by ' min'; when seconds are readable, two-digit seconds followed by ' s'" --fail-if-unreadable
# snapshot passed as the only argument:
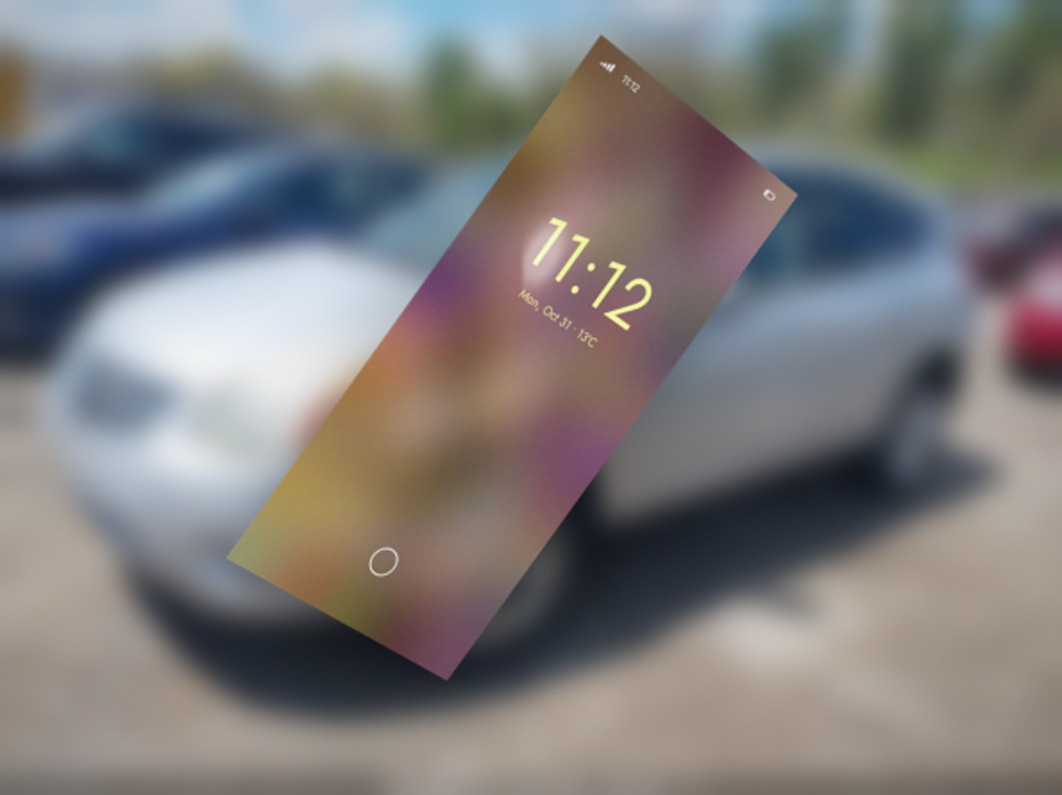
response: 11 h 12 min
